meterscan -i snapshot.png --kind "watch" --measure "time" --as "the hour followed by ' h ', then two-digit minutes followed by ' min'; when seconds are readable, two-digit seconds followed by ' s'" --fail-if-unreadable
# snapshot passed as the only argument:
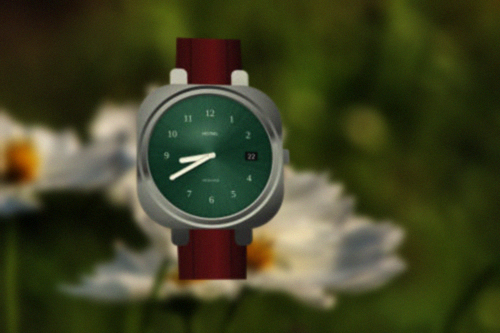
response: 8 h 40 min
